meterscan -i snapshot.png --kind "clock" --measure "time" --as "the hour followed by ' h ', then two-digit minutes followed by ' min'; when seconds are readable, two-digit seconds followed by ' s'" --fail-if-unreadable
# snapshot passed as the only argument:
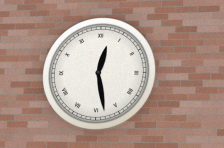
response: 12 h 28 min
